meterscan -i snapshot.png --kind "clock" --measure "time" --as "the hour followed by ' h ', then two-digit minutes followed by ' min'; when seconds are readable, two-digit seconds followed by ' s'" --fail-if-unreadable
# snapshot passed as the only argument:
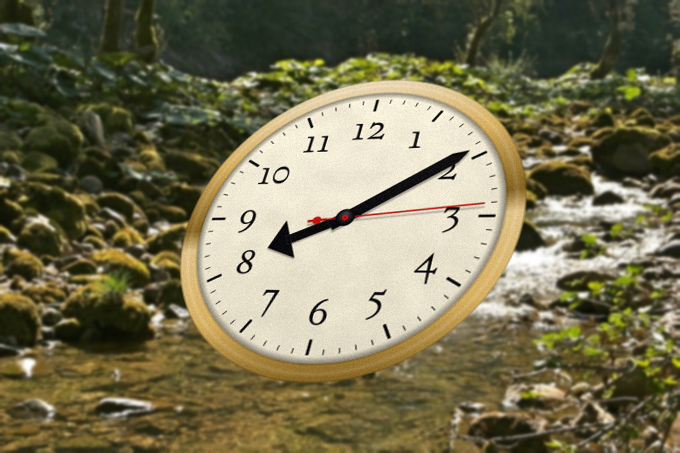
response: 8 h 09 min 14 s
